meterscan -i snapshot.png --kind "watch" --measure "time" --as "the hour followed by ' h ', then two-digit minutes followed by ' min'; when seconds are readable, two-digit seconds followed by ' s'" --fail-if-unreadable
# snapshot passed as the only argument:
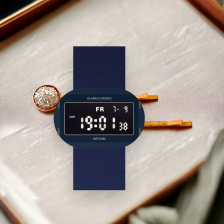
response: 19 h 01 min 38 s
